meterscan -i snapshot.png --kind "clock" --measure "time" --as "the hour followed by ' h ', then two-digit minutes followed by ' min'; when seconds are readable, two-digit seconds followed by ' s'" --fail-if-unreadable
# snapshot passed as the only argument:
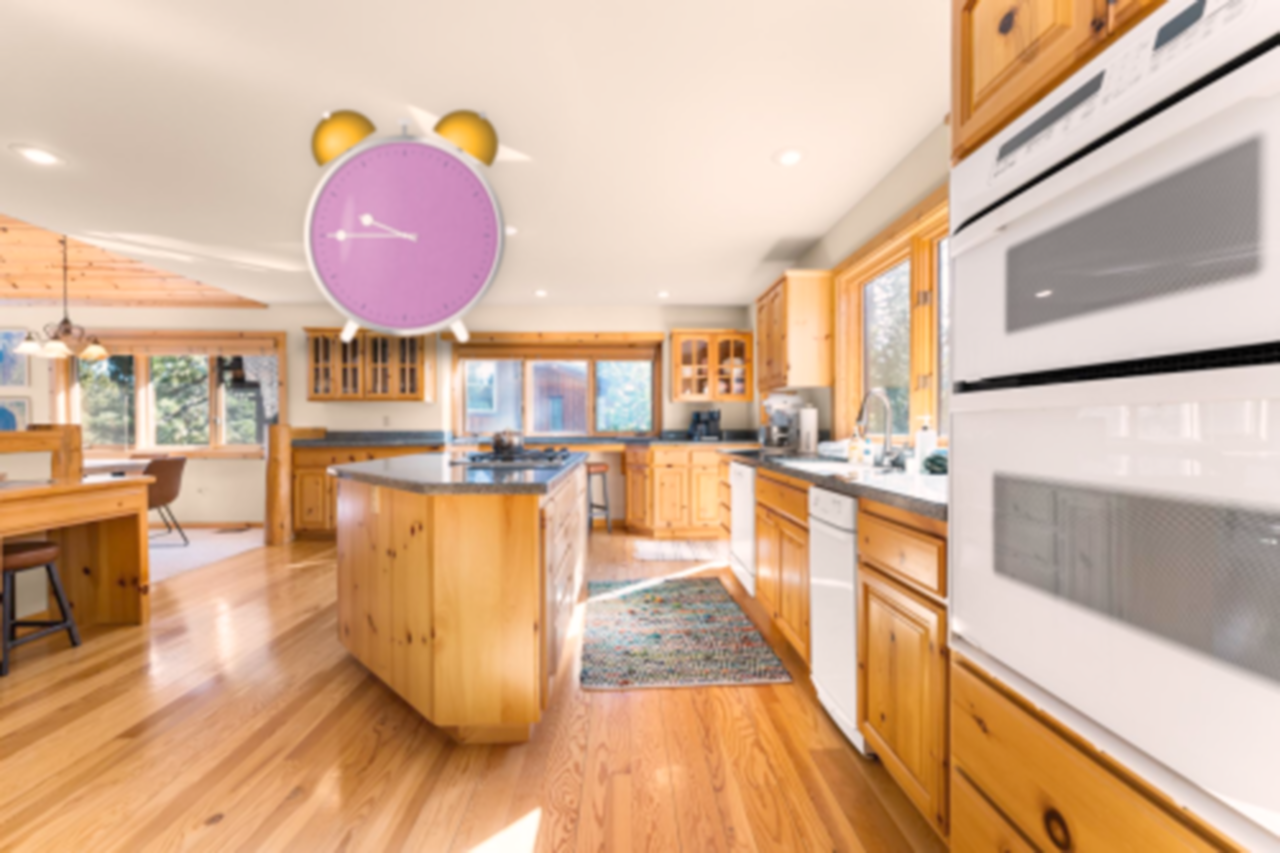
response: 9 h 45 min
